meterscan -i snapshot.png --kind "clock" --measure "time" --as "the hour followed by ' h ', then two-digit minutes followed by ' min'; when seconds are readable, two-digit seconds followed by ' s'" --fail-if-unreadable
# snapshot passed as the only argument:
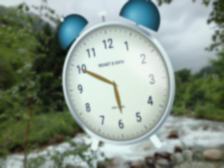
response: 5 h 50 min
